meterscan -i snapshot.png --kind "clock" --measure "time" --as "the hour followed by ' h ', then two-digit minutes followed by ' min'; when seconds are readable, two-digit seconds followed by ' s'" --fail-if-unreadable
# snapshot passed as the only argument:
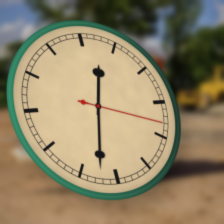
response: 12 h 32 min 18 s
